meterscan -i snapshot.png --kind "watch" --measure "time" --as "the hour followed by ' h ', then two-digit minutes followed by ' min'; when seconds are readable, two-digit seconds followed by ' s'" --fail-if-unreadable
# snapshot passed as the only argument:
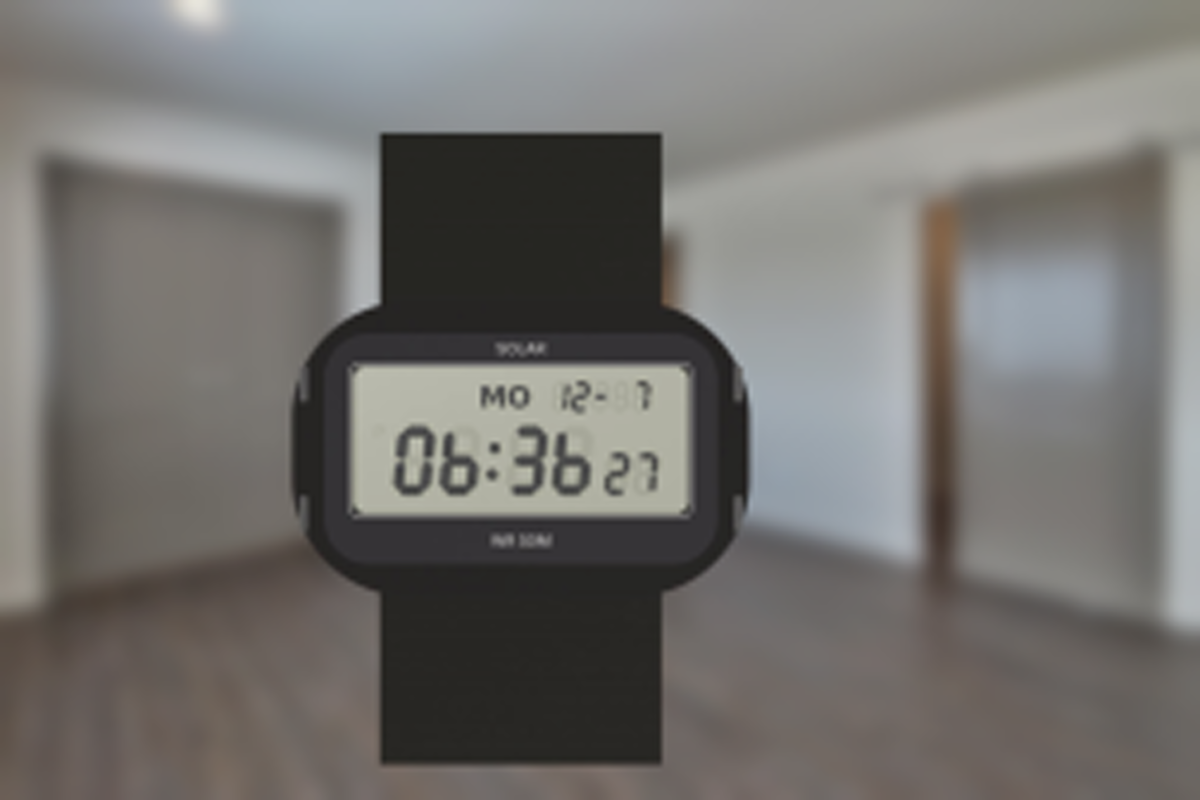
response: 6 h 36 min 27 s
